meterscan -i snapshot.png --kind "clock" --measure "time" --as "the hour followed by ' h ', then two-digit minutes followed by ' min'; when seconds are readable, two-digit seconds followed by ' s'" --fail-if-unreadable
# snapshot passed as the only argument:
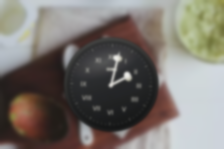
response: 2 h 02 min
